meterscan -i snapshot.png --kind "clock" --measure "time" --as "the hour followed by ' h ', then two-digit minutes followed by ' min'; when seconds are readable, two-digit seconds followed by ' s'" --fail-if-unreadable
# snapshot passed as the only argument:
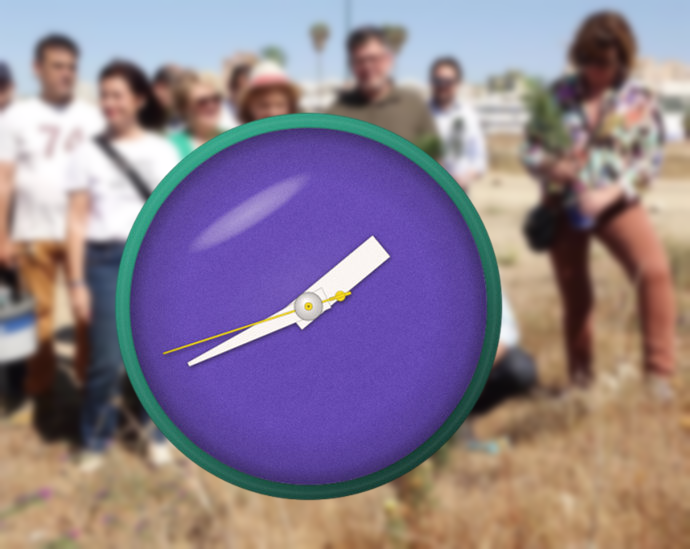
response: 1 h 40 min 42 s
